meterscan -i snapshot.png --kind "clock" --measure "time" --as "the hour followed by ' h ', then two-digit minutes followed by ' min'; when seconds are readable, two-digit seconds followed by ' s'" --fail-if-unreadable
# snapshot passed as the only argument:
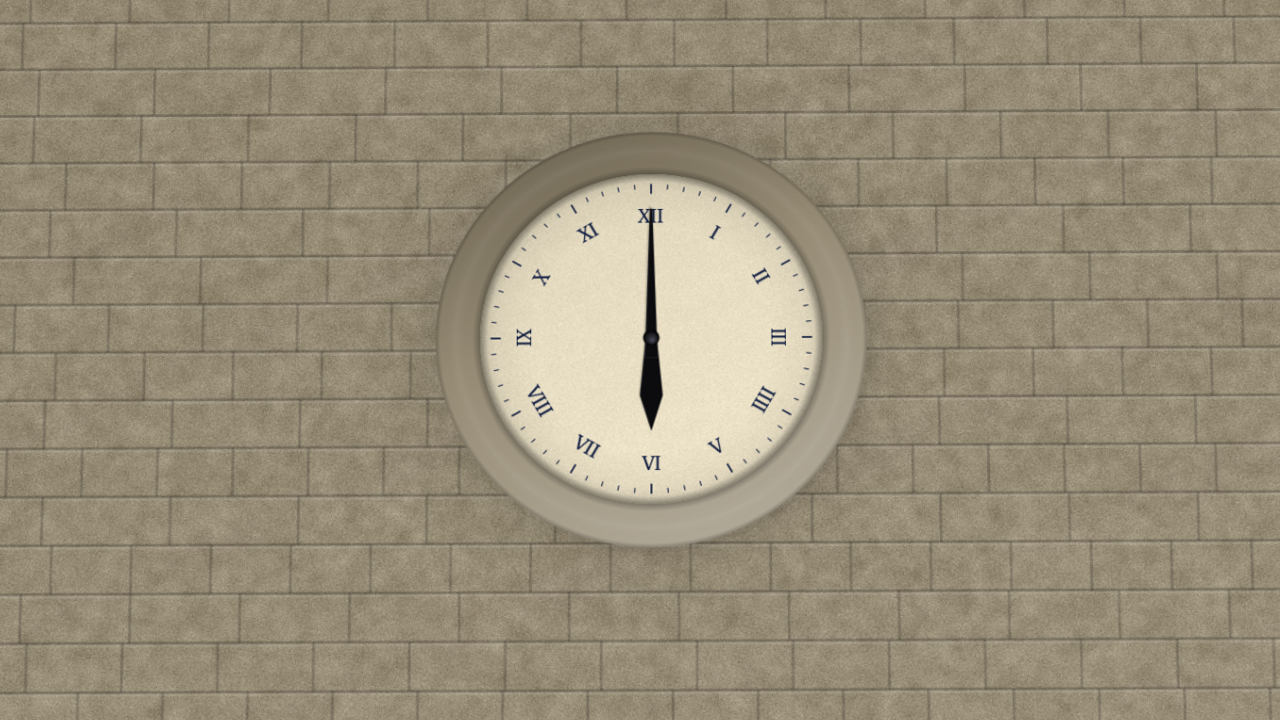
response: 6 h 00 min
